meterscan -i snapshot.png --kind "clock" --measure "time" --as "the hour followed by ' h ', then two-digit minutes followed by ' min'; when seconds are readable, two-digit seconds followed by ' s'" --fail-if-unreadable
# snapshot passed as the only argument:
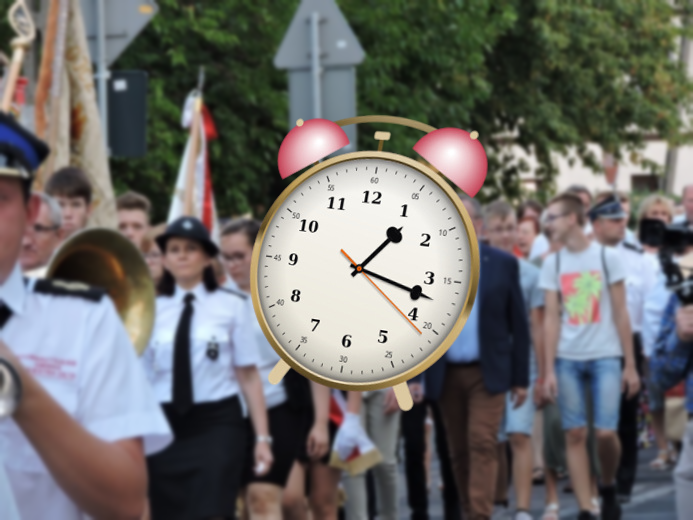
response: 1 h 17 min 21 s
